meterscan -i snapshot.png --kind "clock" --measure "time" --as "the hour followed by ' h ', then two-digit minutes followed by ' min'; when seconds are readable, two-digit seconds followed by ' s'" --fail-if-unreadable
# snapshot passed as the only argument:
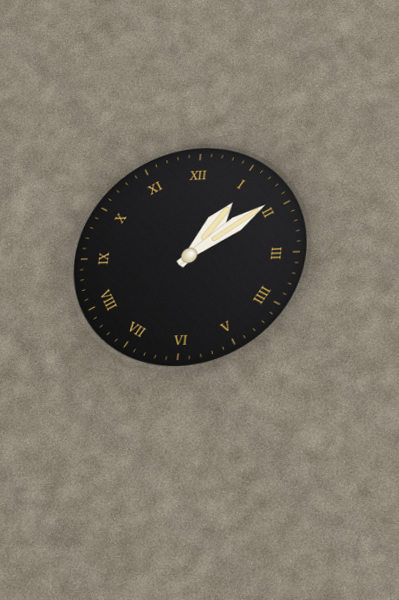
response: 1 h 09 min
